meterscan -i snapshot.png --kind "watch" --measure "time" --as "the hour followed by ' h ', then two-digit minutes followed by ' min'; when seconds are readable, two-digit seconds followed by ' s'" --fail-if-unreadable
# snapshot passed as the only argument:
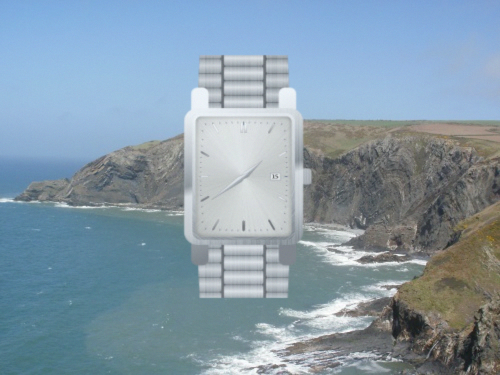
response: 1 h 39 min
